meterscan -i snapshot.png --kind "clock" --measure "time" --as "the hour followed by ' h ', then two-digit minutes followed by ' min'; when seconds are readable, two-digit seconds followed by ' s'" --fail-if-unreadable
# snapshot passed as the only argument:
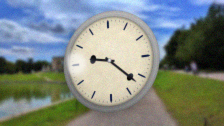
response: 9 h 22 min
